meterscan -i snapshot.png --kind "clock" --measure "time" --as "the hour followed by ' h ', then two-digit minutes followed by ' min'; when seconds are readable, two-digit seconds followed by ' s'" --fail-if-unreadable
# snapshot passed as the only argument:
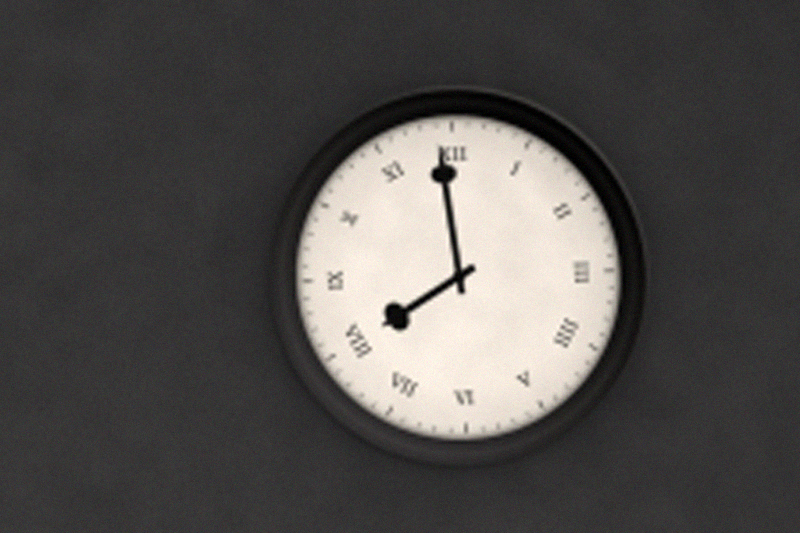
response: 7 h 59 min
